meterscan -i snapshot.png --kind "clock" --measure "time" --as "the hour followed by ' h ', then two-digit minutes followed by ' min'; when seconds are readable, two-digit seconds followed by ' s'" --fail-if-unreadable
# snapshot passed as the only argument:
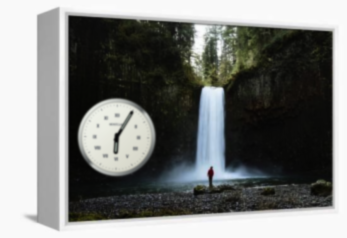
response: 6 h 05 min
